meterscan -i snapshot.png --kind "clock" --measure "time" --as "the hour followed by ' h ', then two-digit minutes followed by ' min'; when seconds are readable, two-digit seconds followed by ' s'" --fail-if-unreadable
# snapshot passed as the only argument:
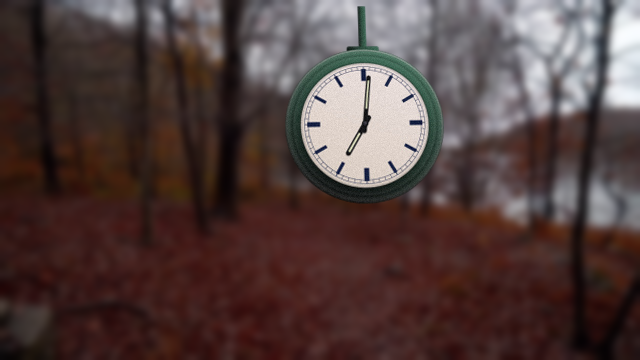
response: 7 h 01 min
